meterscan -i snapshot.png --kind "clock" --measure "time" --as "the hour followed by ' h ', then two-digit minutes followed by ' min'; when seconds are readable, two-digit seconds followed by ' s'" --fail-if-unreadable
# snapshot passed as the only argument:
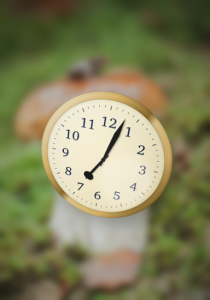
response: 7 h 03 min
